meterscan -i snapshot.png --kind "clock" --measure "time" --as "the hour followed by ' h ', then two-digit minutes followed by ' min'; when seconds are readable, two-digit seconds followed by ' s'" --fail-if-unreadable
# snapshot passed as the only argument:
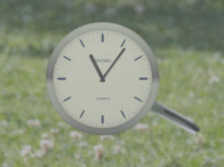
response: 11 h 06 min
